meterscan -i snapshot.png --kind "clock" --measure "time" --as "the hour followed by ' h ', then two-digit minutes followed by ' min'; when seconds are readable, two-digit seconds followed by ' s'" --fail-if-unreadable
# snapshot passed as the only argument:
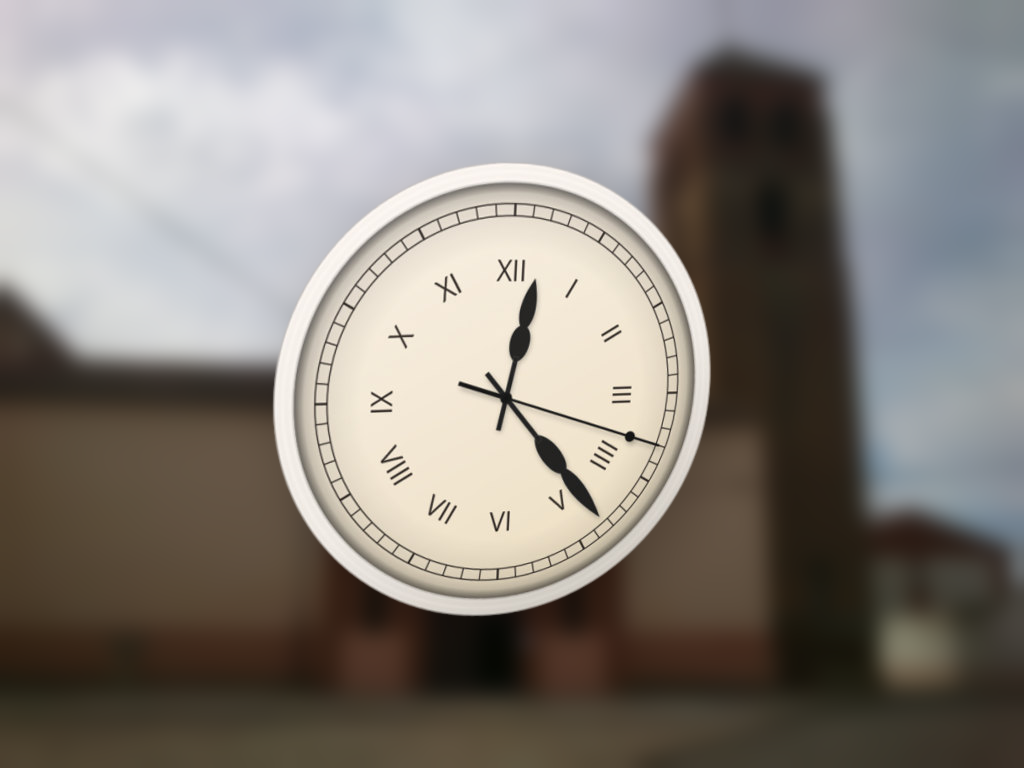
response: 12 h 23 min 18 s
